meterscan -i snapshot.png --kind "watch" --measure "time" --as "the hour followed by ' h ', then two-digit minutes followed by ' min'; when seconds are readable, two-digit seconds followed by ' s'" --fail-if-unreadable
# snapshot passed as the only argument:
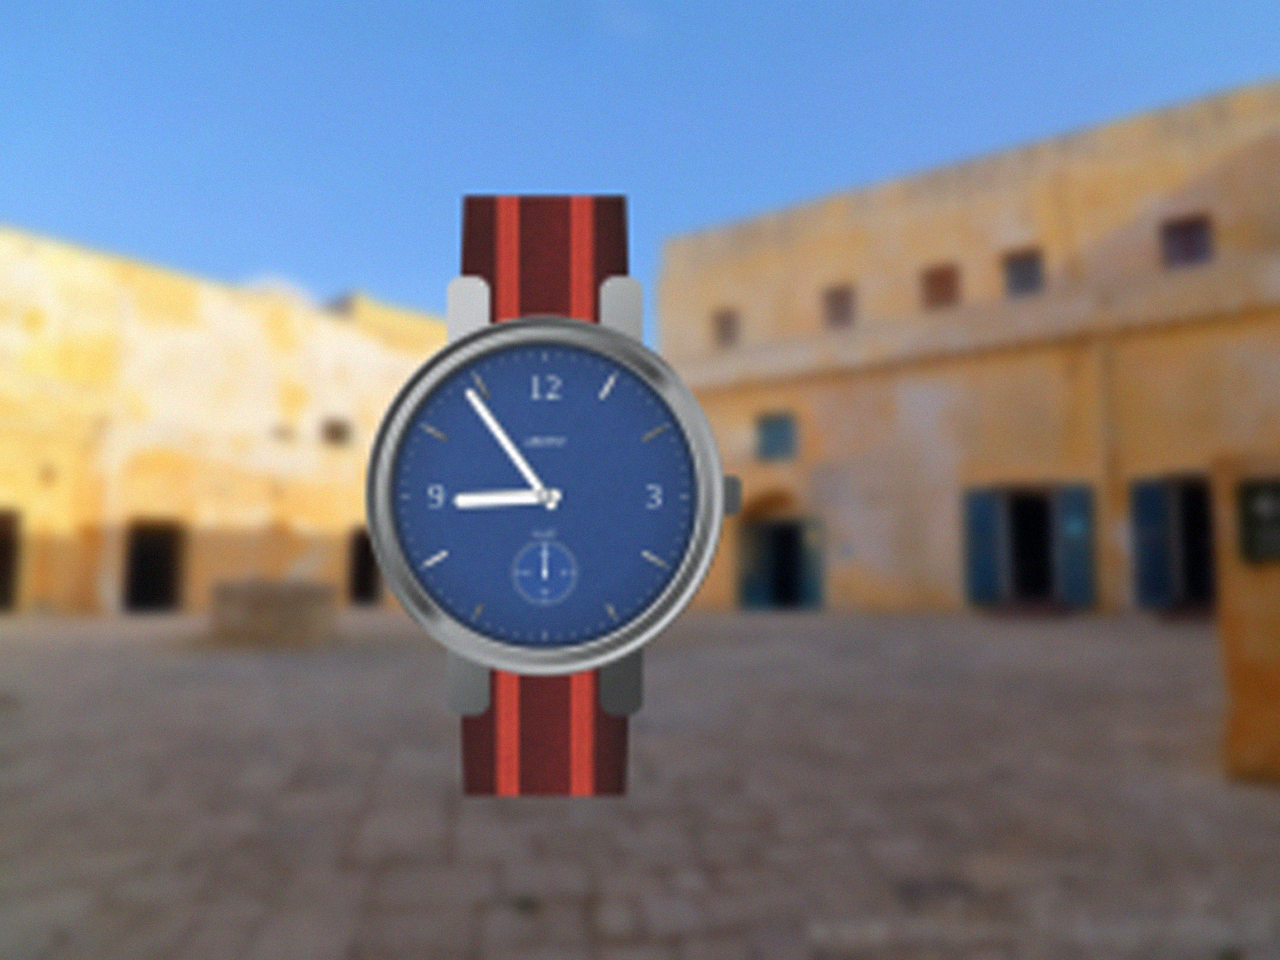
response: 8 h 54 min
